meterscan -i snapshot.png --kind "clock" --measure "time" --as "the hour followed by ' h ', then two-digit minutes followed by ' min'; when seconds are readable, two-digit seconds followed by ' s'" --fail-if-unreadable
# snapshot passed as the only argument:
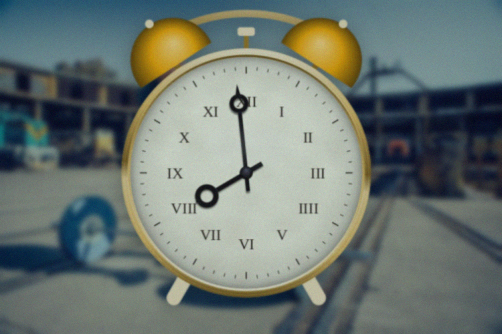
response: 7 h 59 min
